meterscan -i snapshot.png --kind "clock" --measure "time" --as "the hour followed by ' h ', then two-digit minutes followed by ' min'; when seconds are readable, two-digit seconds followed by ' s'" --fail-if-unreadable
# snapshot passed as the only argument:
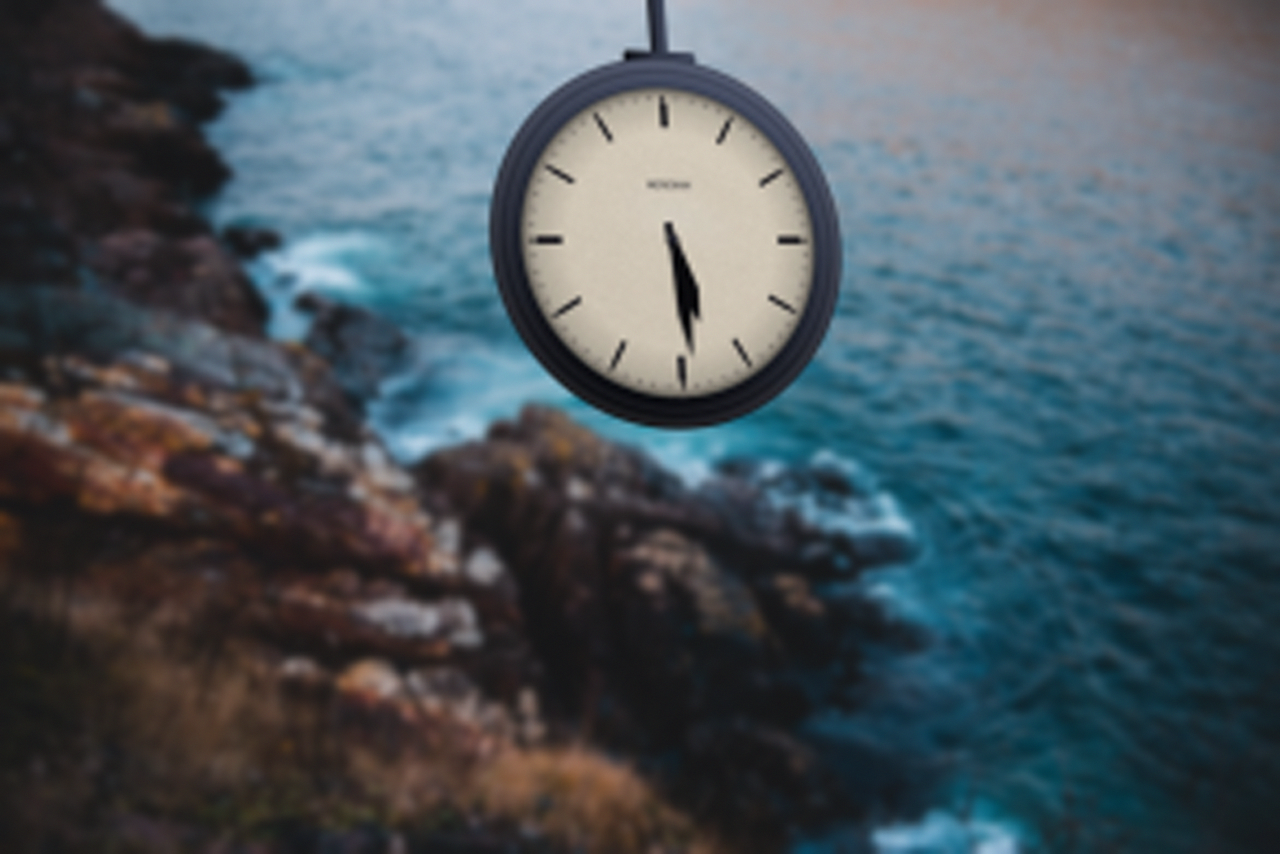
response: 5 h 29 min
